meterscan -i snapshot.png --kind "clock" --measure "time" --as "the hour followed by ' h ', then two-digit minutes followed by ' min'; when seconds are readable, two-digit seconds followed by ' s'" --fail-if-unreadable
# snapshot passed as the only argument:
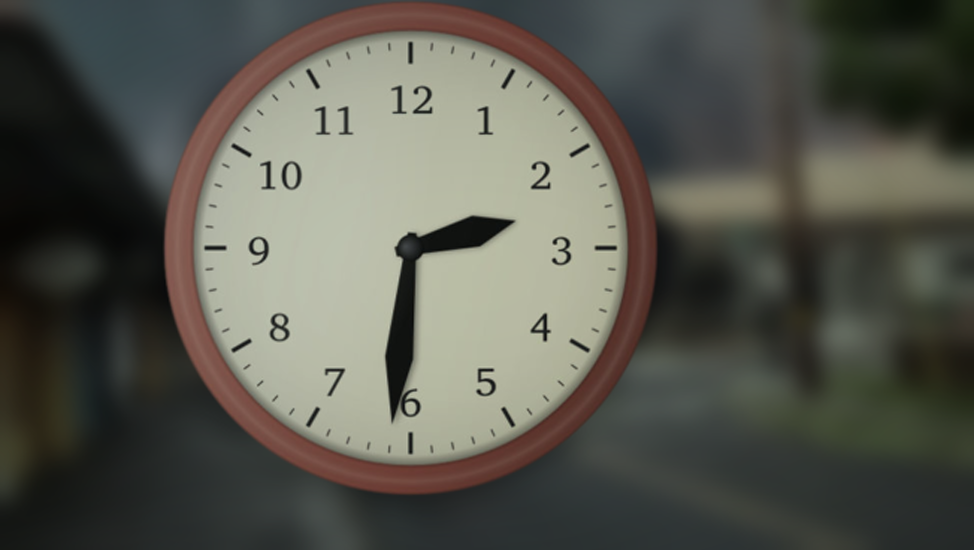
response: 2 h 31 min
